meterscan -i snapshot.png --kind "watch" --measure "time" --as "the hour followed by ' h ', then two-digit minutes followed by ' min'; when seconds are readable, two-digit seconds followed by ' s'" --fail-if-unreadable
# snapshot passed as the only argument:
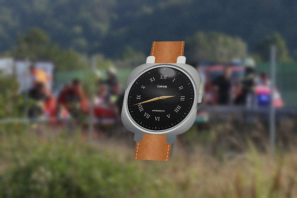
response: 2 h 42 min
